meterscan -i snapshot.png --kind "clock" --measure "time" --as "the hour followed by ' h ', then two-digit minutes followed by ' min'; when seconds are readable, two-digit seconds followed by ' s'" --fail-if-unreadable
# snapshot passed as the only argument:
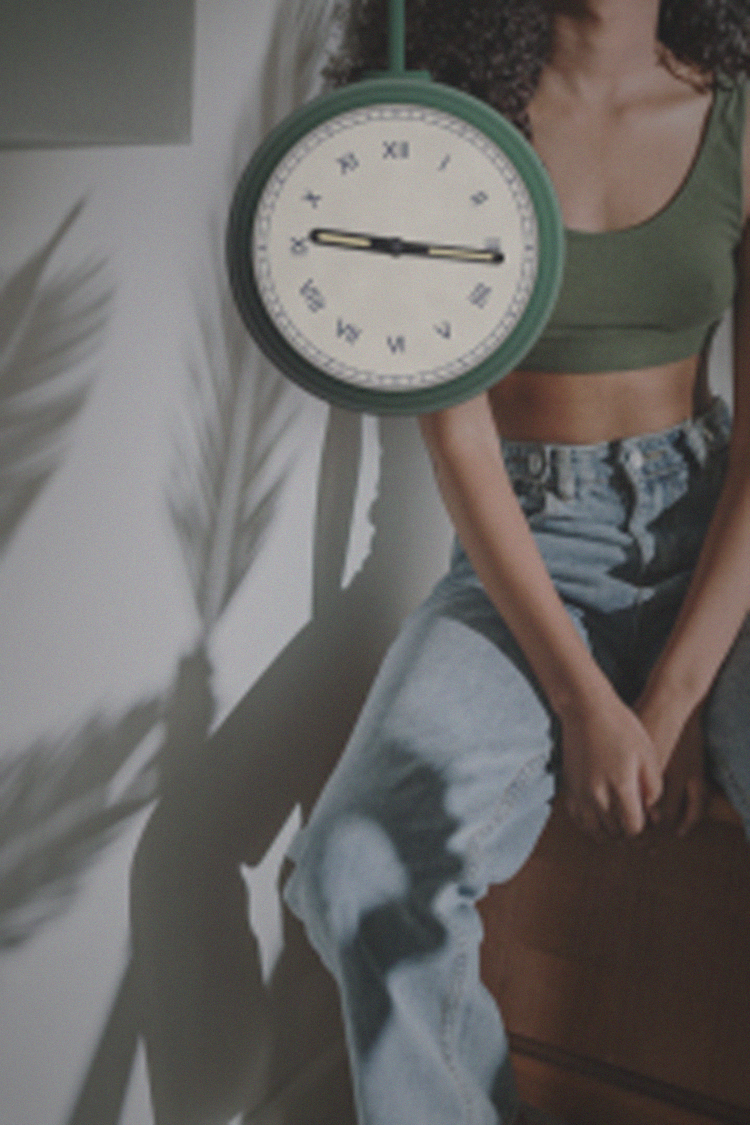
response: 9 h 16 min
